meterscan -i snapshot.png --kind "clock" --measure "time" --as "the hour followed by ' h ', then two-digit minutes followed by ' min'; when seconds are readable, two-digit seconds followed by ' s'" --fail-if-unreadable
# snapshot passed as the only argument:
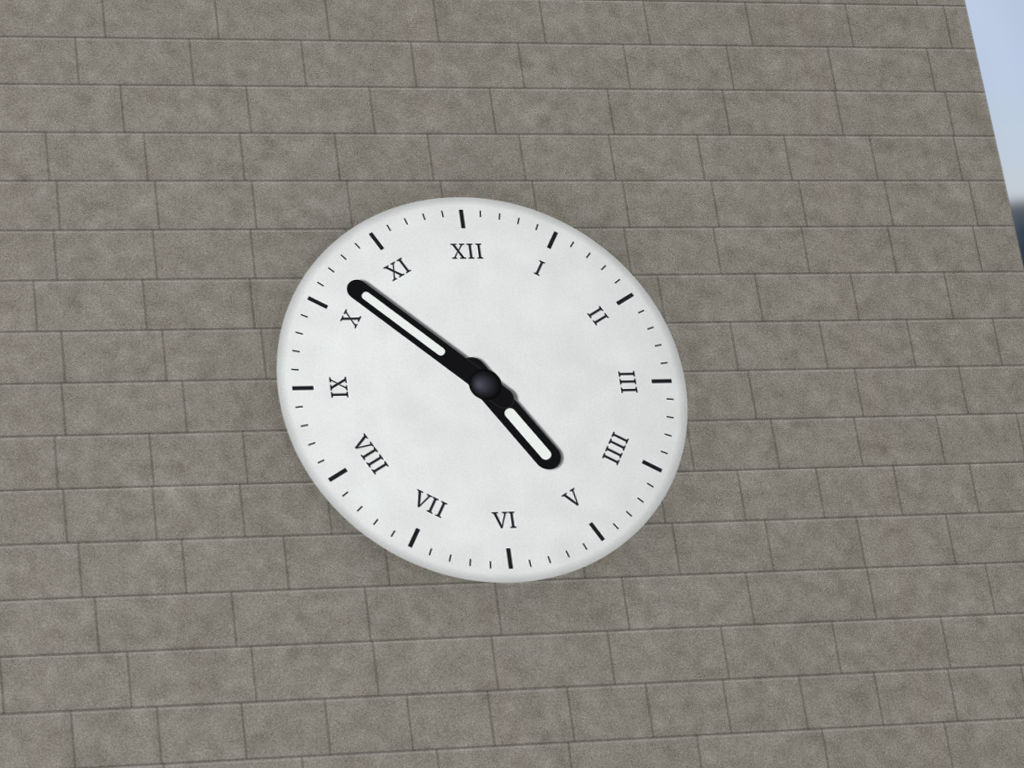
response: 4 h 52 min
